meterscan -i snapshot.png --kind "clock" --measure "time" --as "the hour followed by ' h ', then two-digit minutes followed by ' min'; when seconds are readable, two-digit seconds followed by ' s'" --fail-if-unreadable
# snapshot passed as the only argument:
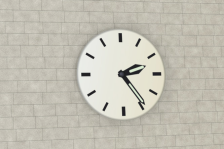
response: 2 h 24 min
